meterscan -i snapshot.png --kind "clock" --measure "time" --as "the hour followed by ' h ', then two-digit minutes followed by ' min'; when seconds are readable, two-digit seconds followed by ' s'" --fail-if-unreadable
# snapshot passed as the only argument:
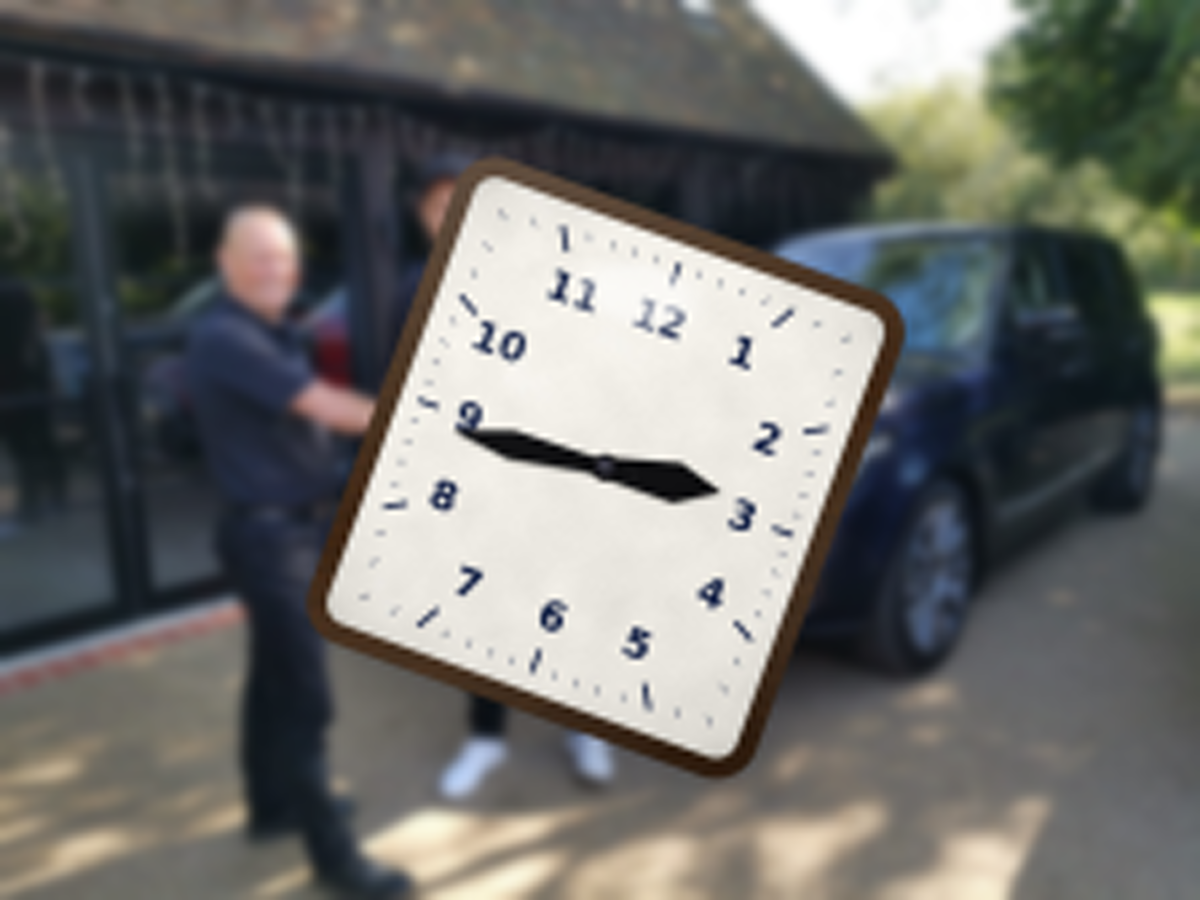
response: 2 h 44 min
